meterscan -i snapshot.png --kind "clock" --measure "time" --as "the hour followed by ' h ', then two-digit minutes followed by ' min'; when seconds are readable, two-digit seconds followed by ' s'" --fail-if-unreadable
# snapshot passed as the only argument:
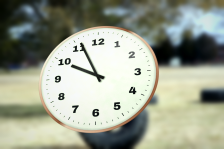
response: 9 h 56 min
